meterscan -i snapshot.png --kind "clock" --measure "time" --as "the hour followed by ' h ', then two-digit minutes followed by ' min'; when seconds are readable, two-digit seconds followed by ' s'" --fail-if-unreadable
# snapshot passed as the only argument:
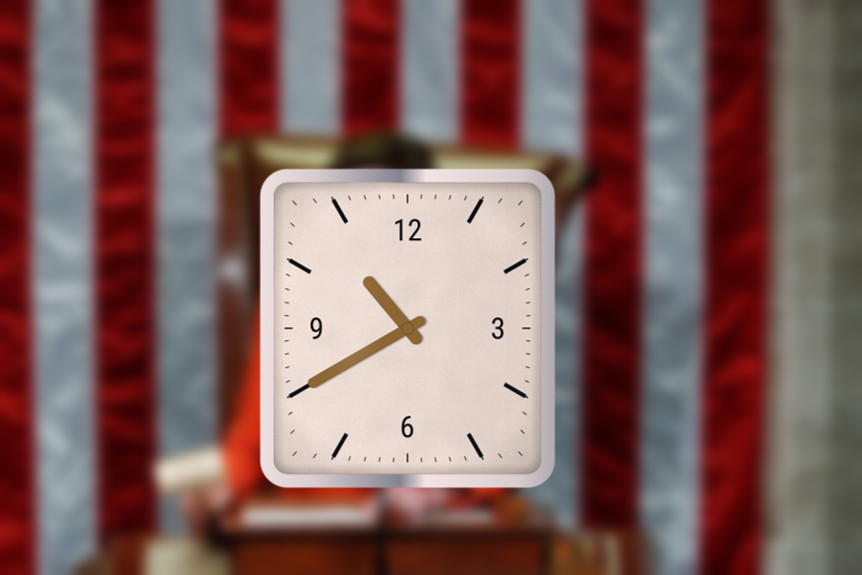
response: 10 h 40 min
